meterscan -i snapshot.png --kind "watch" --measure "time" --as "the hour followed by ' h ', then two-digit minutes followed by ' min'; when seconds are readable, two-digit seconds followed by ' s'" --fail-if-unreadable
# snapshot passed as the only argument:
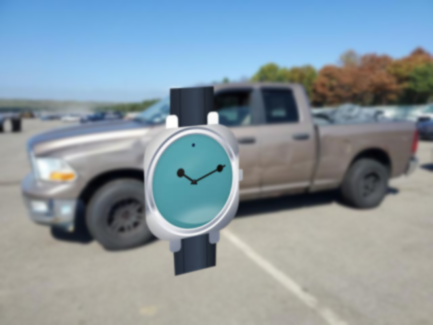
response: 10 h 12 min
